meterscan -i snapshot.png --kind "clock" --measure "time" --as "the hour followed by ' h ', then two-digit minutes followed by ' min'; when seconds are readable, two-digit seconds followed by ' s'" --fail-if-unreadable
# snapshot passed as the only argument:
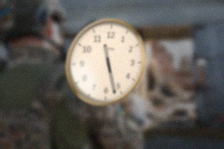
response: 11 h 27 min
